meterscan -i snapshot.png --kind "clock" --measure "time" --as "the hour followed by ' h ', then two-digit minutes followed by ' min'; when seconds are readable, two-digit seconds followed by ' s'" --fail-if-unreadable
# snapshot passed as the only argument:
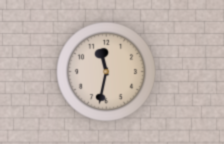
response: 11 h 32 min
